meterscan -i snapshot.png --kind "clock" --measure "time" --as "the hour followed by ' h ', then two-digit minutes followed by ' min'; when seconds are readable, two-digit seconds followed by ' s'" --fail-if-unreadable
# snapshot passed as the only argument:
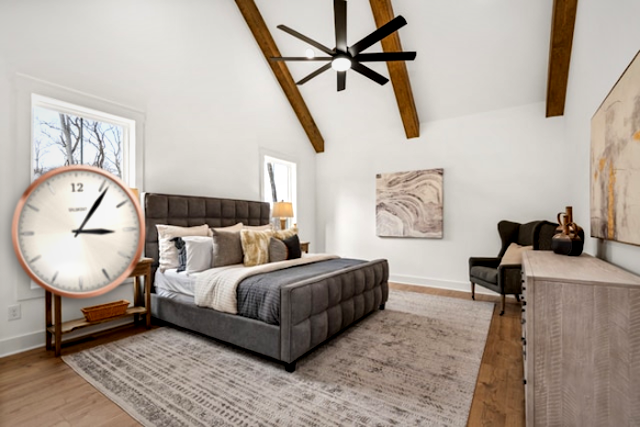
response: 3 h 06 min
